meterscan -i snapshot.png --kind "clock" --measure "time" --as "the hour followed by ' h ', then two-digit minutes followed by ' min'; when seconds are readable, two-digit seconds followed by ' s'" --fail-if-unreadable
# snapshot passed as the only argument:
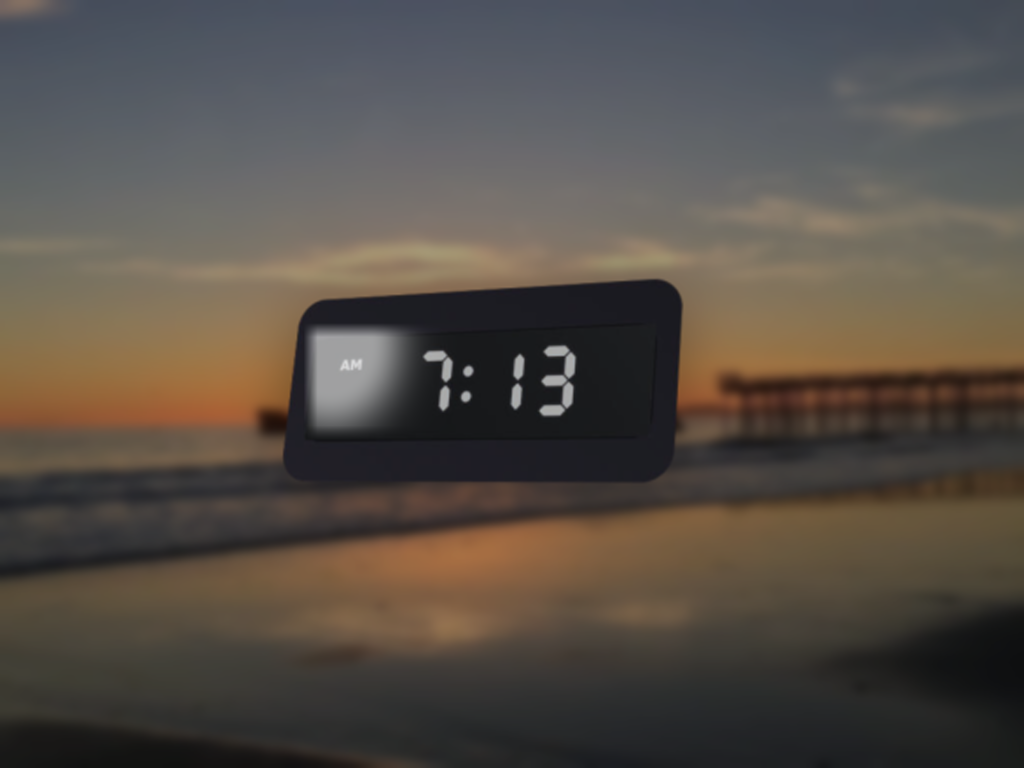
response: 7 h 13 min
